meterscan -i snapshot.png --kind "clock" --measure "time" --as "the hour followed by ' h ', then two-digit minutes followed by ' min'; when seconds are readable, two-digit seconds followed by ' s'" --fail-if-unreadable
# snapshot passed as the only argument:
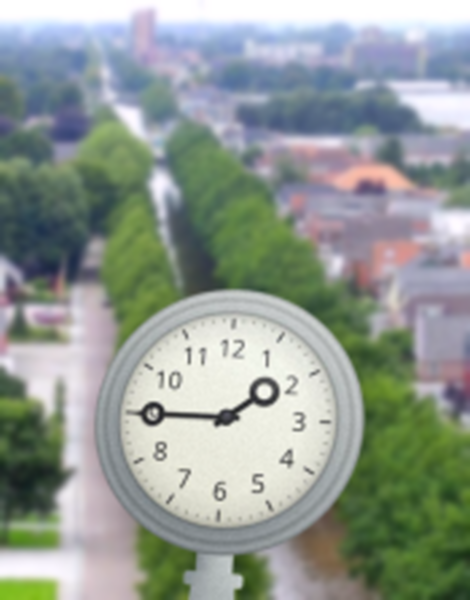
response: 1 h 45 min
